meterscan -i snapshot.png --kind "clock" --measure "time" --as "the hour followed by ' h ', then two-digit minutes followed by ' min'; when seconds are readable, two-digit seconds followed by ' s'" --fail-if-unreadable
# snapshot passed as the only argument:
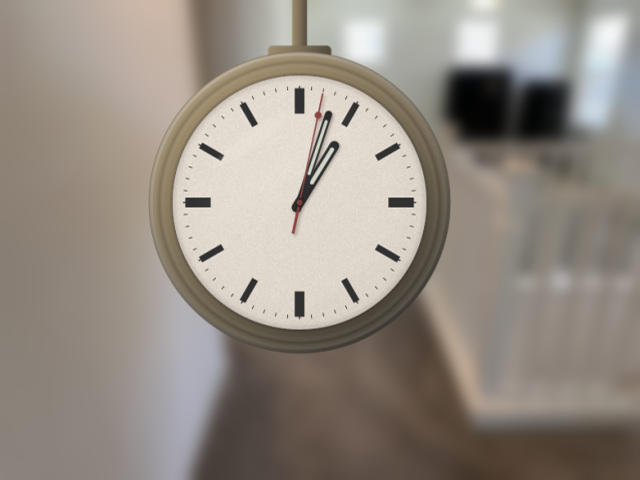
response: 1 h 03 min 02 s
